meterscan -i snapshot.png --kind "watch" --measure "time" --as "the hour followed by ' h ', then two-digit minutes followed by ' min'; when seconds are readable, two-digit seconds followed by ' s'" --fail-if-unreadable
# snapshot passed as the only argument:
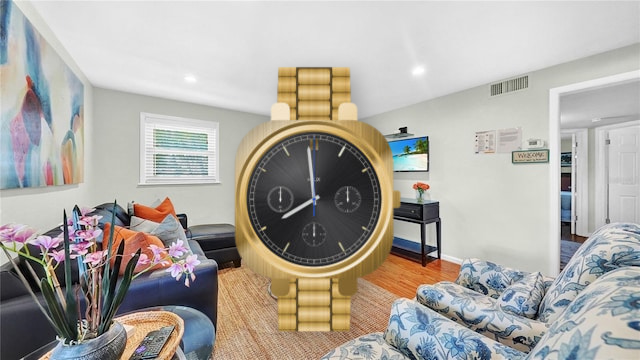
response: 7 h 59 min
